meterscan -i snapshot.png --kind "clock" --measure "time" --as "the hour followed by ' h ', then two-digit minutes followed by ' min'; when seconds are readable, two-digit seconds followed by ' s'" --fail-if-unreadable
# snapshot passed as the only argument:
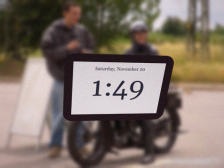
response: 1 h 49 min
